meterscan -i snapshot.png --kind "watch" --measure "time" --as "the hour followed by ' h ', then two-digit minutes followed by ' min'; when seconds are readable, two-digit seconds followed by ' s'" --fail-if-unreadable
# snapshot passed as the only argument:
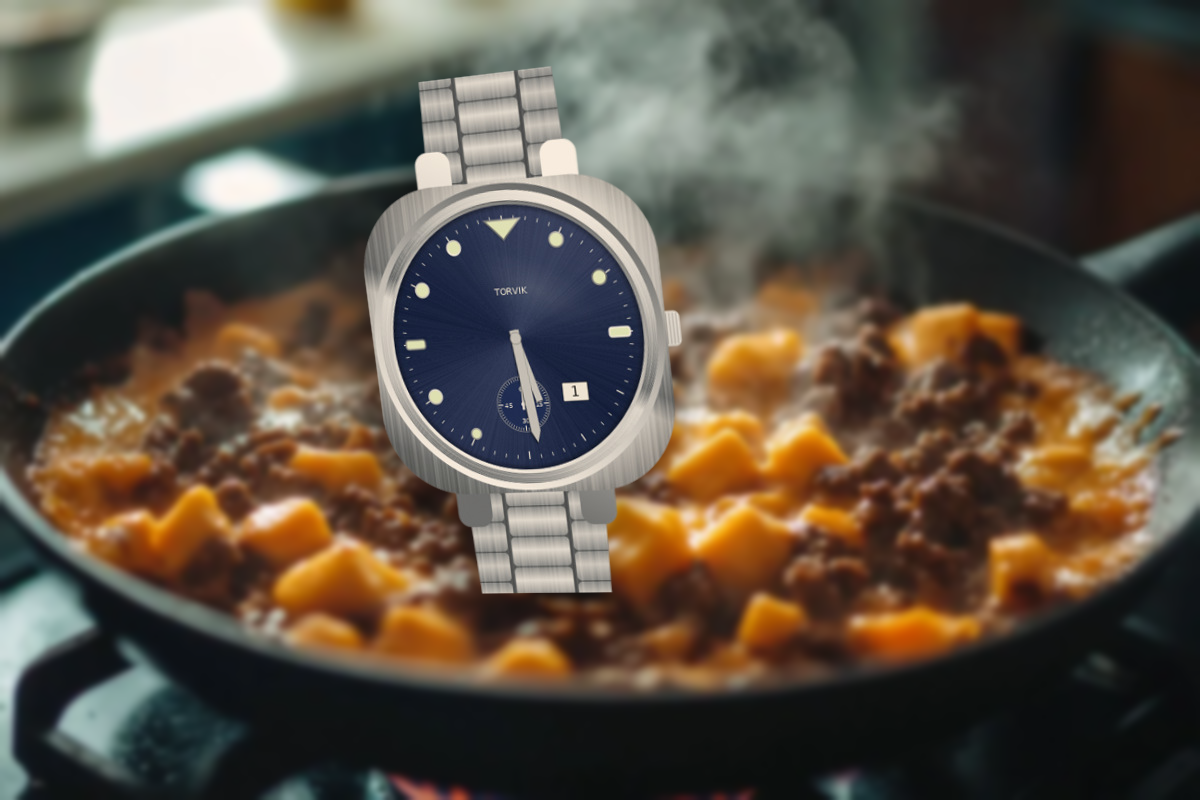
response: 5 h 29 min
